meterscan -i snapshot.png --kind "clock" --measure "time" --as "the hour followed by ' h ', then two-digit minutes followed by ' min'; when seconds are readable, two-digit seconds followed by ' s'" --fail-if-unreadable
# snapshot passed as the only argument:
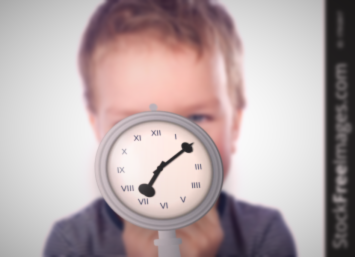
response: 7 h 09 min
